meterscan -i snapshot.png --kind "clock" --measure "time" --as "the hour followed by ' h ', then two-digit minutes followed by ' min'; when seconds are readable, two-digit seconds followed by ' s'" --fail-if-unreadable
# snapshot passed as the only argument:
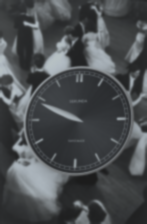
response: 9 h 49 min
